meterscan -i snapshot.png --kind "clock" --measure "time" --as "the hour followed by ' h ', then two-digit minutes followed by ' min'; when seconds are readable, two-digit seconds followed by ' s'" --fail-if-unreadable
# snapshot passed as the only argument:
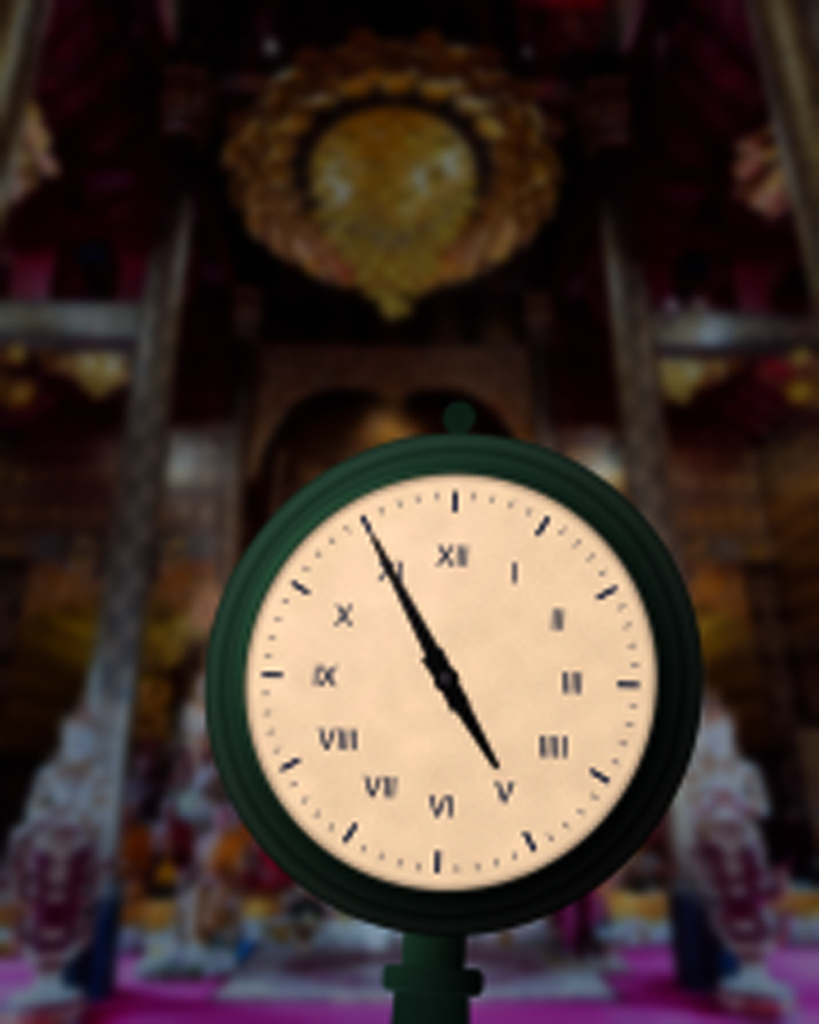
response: 4 h 55 min
